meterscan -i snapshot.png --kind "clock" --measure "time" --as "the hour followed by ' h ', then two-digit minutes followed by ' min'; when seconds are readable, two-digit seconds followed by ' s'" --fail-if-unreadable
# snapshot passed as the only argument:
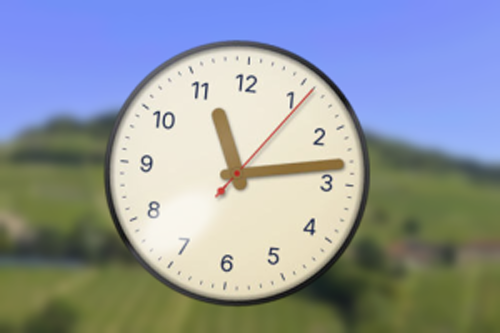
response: 11 h 13 min 06 s
